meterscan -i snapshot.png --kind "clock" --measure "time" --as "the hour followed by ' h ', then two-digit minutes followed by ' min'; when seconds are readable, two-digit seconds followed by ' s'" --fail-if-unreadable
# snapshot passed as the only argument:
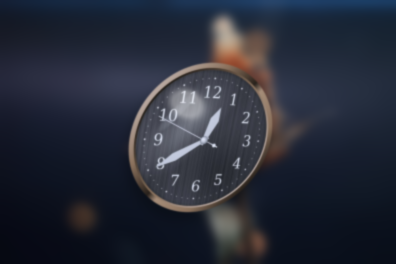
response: 12 h 39 min 49 s
